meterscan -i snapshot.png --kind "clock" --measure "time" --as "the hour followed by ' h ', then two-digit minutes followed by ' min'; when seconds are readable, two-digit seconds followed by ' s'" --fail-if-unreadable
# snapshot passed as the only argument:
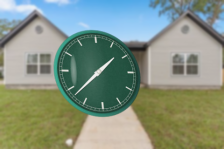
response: 1 h 38 min
